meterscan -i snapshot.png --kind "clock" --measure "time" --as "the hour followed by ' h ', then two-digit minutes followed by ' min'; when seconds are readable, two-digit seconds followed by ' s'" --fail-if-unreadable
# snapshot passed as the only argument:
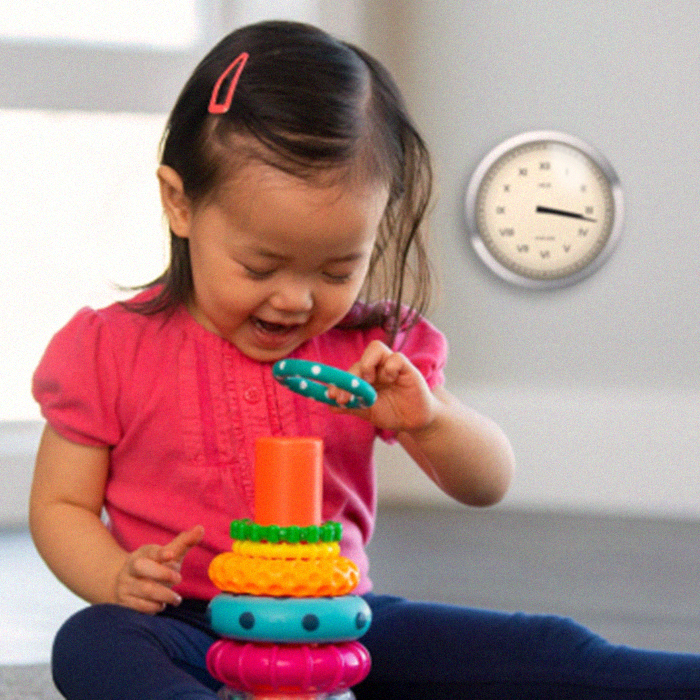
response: 3 h 17 min
